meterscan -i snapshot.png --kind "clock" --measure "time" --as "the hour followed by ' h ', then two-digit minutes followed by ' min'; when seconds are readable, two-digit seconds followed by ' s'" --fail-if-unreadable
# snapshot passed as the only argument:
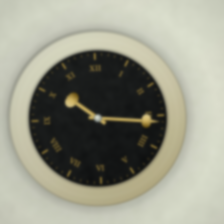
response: 10 h 16 min
